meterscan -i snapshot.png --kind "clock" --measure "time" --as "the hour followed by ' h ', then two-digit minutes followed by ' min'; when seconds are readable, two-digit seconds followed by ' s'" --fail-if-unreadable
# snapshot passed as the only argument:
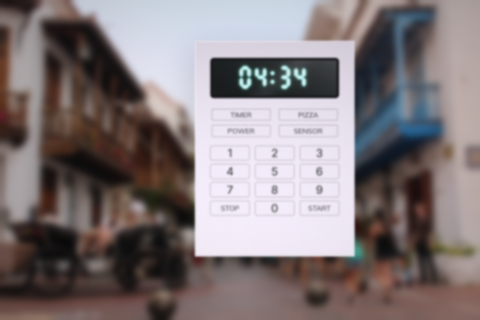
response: 4 h 34 min
